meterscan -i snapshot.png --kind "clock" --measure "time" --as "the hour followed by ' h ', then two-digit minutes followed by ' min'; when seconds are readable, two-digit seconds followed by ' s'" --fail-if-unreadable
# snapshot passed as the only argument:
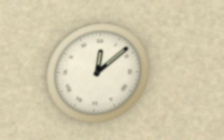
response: 12 h 08 min
